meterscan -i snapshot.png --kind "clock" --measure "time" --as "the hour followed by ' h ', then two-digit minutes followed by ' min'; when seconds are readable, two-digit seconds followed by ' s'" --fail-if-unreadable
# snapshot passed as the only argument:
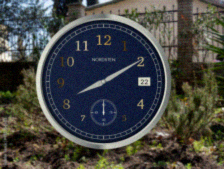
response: 8 h 10 min
